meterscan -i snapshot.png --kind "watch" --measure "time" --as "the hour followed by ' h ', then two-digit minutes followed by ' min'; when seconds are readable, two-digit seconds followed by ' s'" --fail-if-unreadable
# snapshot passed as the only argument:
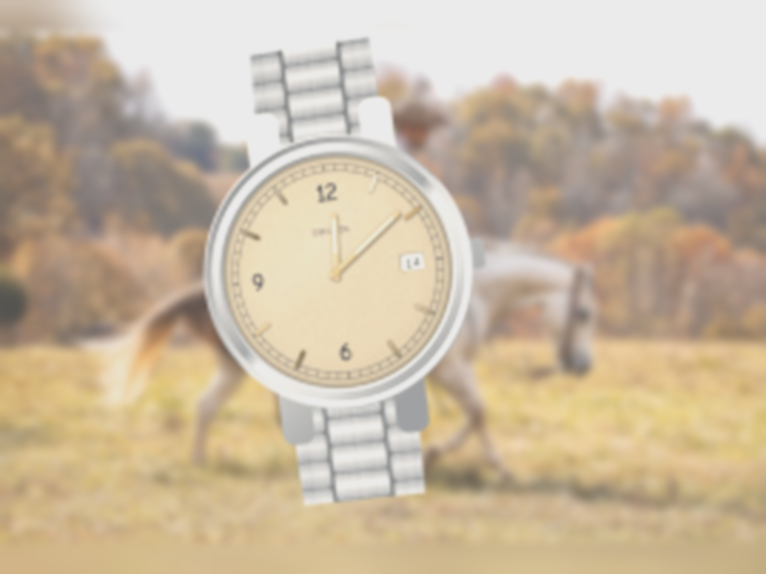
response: 12 h 09 min
